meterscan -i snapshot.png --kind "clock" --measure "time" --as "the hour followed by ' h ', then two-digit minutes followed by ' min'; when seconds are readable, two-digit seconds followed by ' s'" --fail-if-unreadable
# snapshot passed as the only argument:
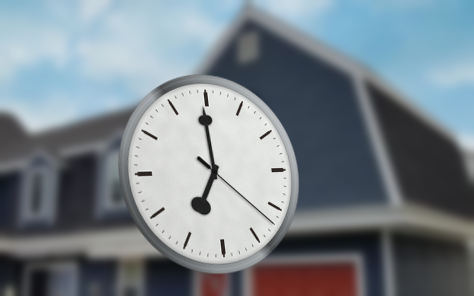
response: 6 h 59 min 22 s
